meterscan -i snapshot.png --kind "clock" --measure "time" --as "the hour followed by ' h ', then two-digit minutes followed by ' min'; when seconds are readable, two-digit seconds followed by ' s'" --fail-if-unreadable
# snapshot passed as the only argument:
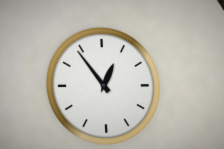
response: 12 h 54 min
